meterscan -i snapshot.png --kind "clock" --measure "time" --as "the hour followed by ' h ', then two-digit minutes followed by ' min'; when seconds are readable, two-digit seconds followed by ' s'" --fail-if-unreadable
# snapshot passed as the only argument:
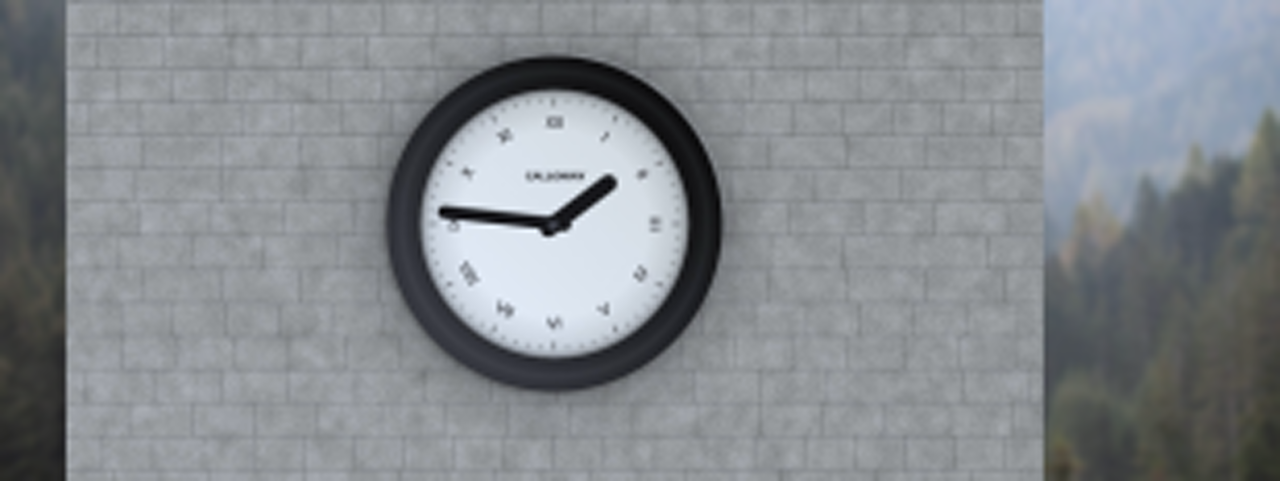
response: 1 h 46 min
